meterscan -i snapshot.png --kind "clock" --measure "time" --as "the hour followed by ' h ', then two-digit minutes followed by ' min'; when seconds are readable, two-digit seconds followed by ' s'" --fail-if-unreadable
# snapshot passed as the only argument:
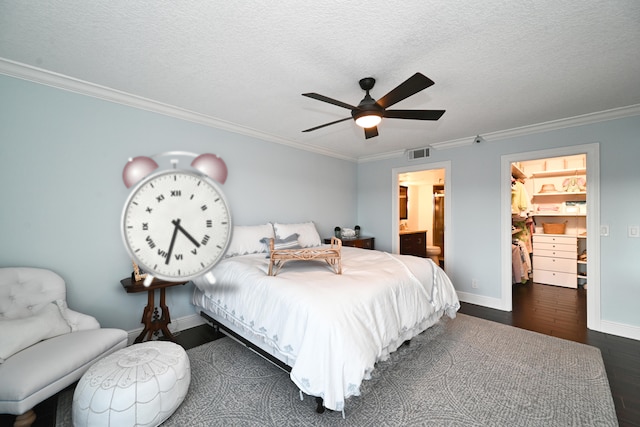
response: 4 h 33 min
